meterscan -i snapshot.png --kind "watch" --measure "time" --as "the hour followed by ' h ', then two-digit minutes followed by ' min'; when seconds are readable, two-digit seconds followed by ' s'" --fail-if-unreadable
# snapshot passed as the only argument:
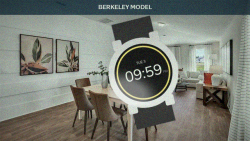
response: 9 h 59 min
